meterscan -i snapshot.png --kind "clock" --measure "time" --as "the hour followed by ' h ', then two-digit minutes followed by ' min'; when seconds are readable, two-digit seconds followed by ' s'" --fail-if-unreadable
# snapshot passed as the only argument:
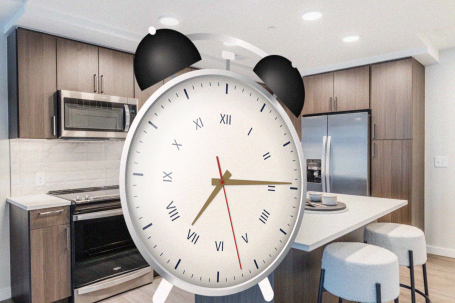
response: 7 h 14 min 27 s
